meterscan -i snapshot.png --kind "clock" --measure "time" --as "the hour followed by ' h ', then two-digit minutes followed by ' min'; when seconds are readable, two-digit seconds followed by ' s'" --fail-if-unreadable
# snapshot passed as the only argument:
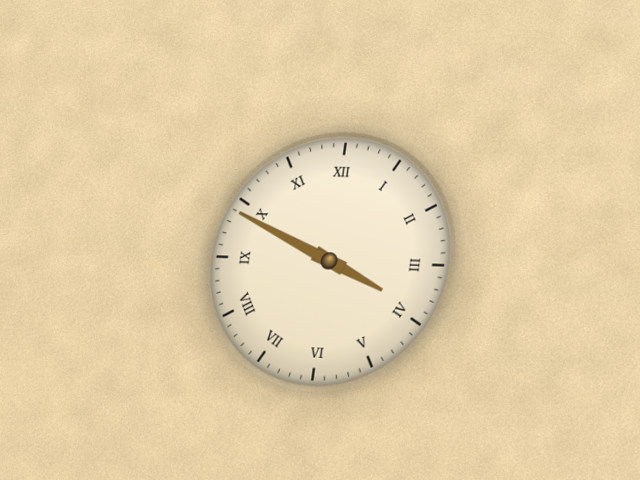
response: 3 h 49 min
